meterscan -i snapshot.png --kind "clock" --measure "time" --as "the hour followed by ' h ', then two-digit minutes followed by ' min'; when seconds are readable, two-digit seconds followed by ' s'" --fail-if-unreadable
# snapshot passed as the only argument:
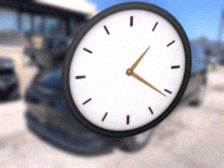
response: 1 h 21 min
